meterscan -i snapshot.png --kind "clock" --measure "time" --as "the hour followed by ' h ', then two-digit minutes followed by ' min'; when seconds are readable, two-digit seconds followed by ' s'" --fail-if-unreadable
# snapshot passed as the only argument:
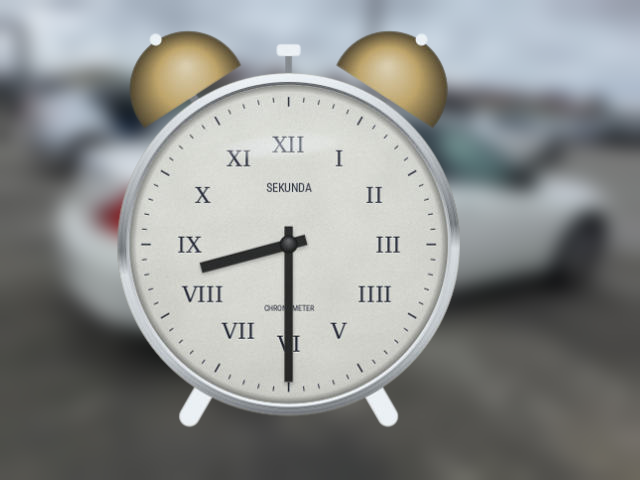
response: 8 h 30 min
